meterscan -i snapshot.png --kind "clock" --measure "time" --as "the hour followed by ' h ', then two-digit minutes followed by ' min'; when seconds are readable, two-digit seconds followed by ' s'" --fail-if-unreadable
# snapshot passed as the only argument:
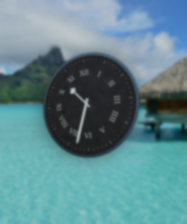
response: 10 h 33 min
